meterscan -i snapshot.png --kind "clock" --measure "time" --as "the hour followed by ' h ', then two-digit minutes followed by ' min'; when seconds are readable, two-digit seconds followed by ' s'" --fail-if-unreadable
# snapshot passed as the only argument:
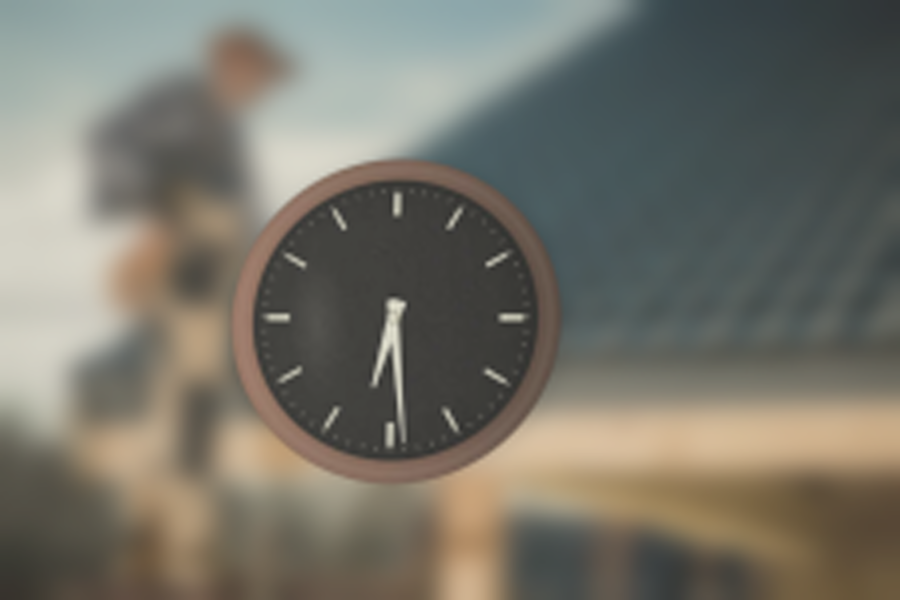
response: 6 h 29 min
